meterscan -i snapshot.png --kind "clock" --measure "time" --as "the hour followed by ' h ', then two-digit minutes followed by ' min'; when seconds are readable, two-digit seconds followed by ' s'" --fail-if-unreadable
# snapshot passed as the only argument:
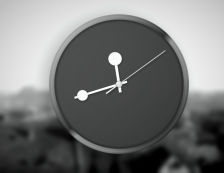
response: 11 h 42 min 09 s
